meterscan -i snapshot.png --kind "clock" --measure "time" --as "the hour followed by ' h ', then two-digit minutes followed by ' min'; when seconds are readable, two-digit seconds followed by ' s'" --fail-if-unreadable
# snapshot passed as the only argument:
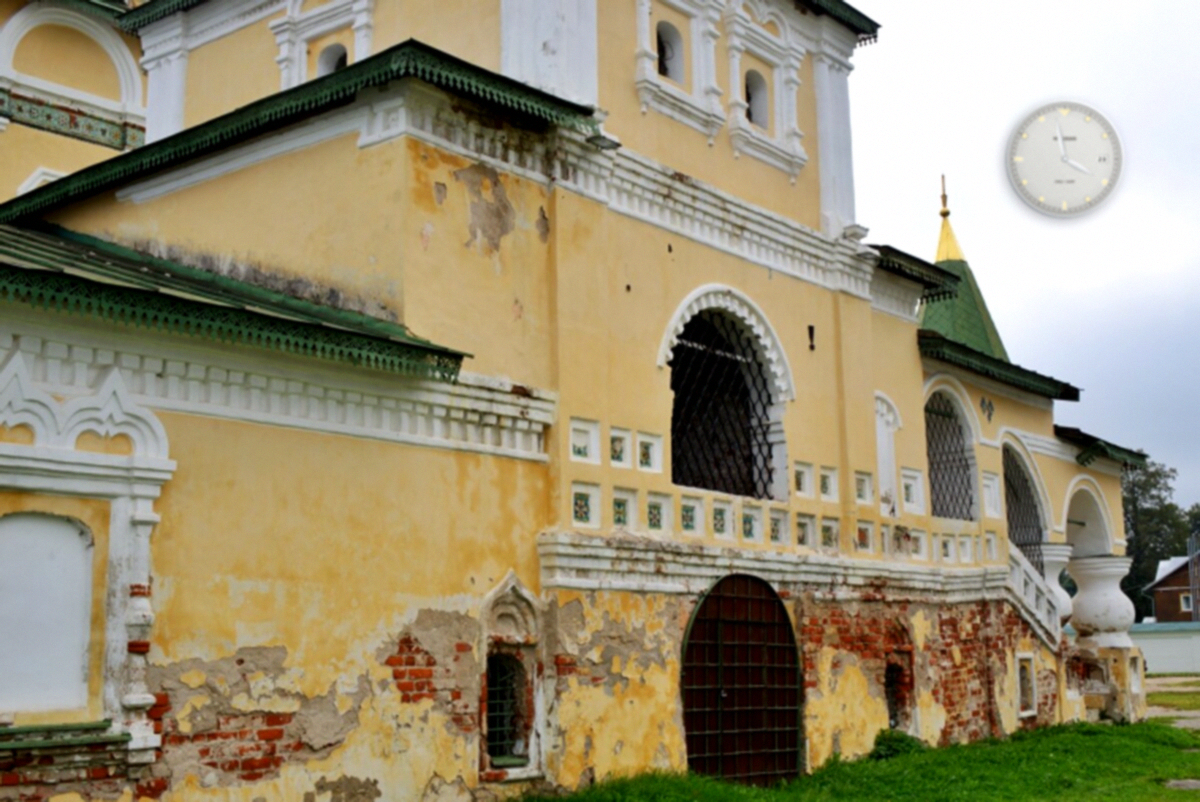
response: 3 h 58 min
